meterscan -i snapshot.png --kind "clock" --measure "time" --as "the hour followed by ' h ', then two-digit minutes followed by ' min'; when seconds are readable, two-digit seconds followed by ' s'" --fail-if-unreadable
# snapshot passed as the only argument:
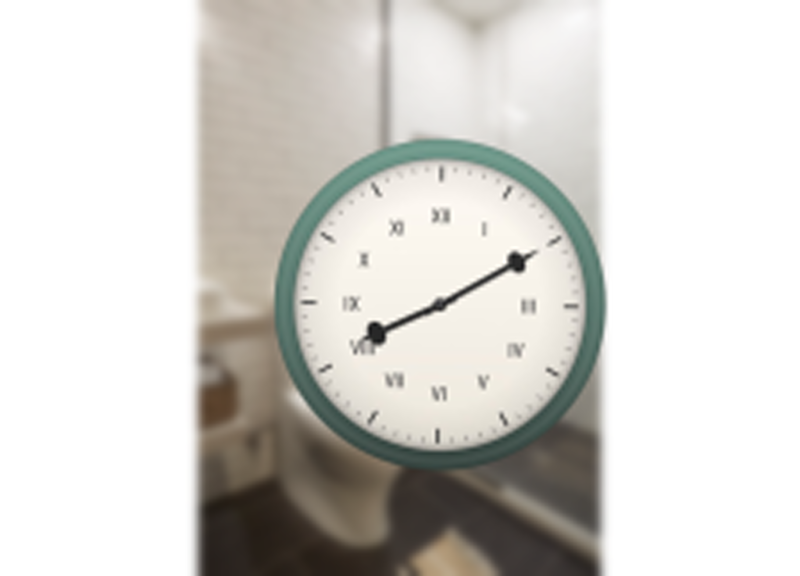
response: 8 h 10 min
